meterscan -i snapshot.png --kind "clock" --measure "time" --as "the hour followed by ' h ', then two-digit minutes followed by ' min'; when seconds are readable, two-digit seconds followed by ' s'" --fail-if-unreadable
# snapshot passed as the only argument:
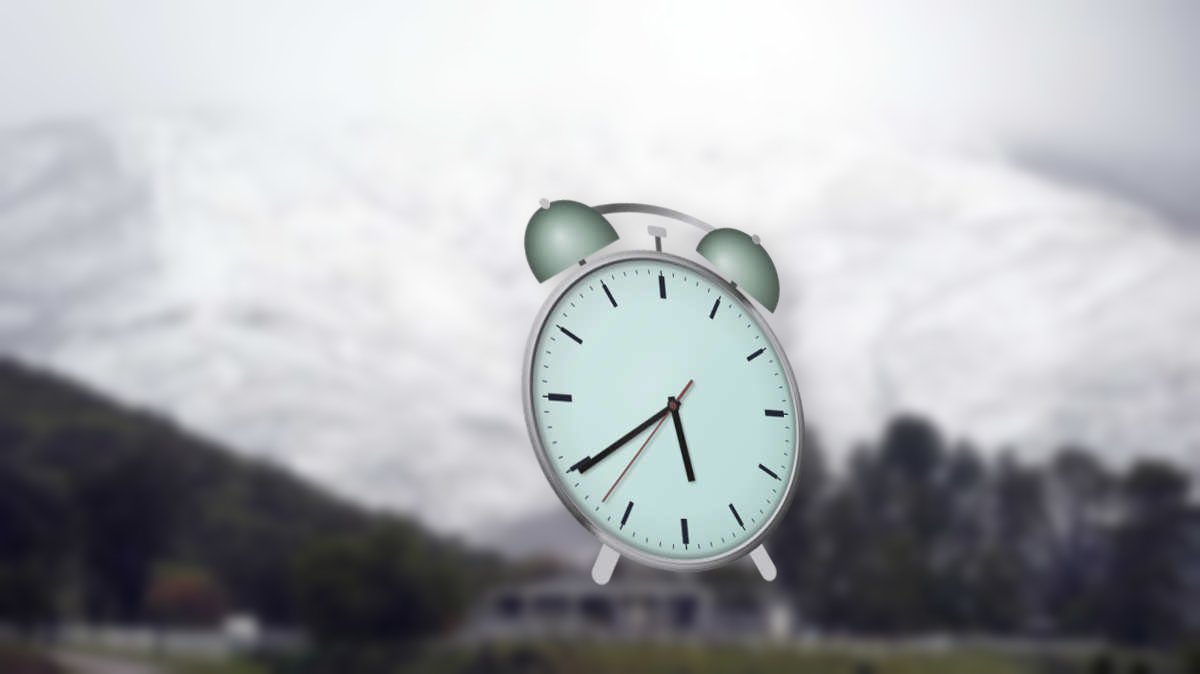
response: 5 h 39 min 37 s
